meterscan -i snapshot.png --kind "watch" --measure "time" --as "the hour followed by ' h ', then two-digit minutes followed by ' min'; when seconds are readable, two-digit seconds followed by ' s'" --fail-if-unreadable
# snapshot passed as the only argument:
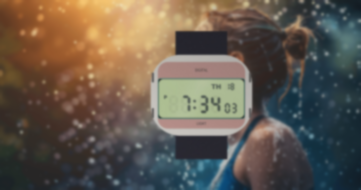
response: 7 h 34 min
